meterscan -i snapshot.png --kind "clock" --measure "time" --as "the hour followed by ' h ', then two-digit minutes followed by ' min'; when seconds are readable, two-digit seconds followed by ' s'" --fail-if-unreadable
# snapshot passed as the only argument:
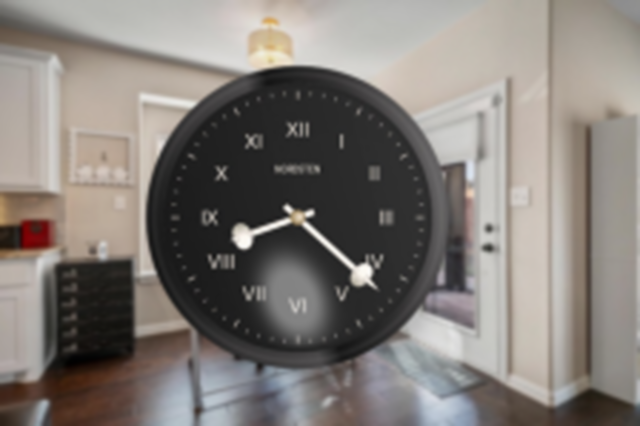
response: 8 h 22 min
